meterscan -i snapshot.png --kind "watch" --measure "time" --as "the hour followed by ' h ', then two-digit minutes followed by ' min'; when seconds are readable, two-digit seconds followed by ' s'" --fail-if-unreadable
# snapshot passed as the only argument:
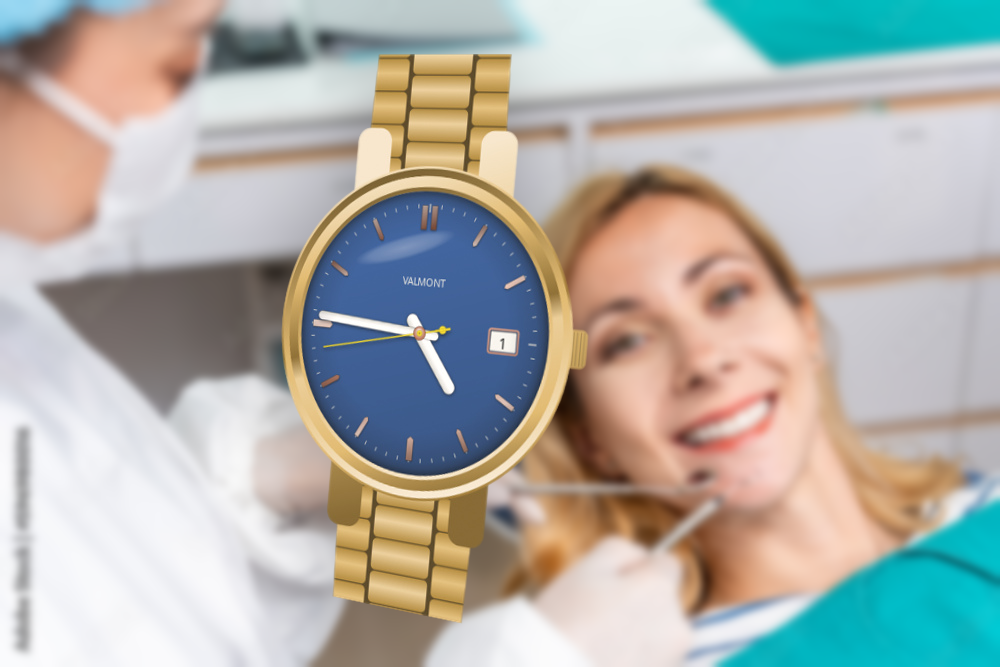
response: 4 h 45 min 43 s
